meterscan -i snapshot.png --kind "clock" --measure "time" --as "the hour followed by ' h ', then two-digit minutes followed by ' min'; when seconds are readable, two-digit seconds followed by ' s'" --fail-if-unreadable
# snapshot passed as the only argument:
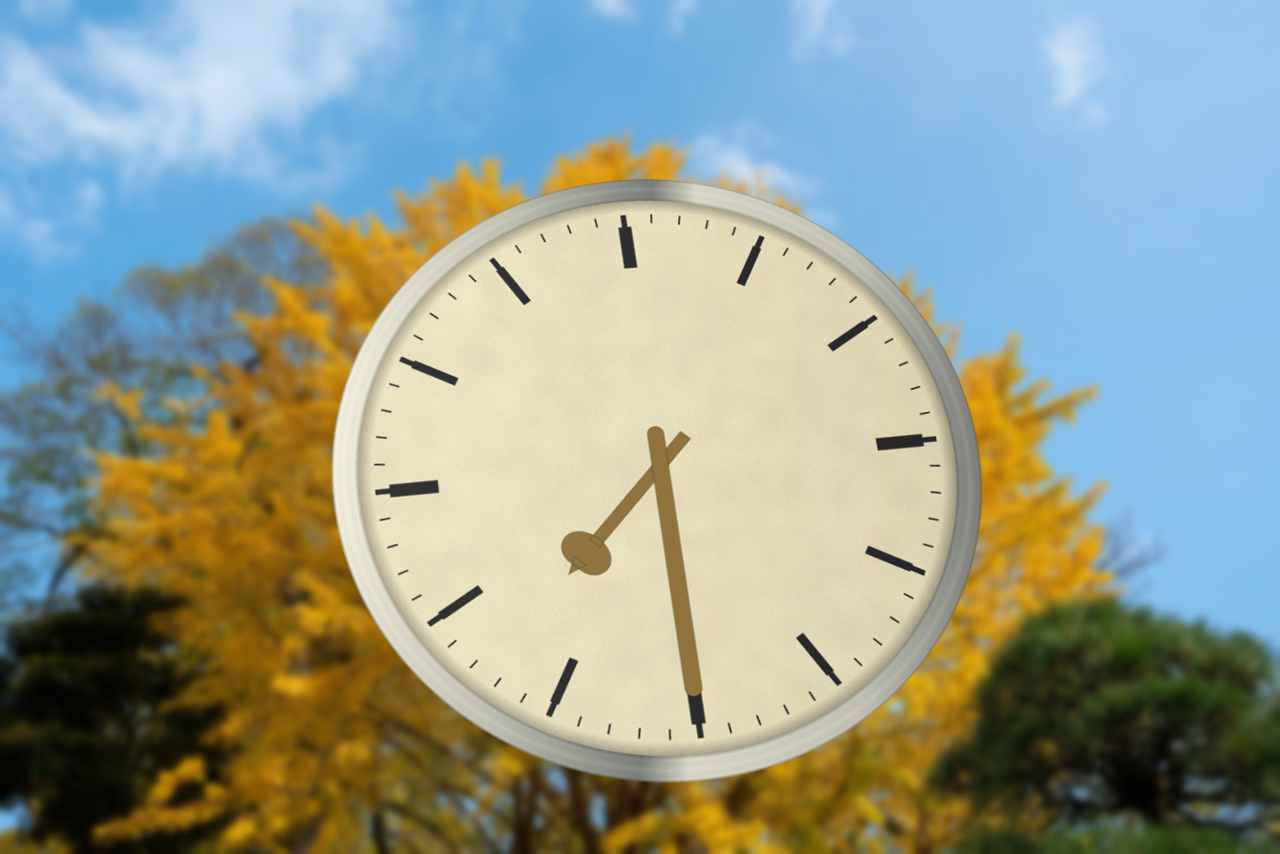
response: 7 h 30 min
